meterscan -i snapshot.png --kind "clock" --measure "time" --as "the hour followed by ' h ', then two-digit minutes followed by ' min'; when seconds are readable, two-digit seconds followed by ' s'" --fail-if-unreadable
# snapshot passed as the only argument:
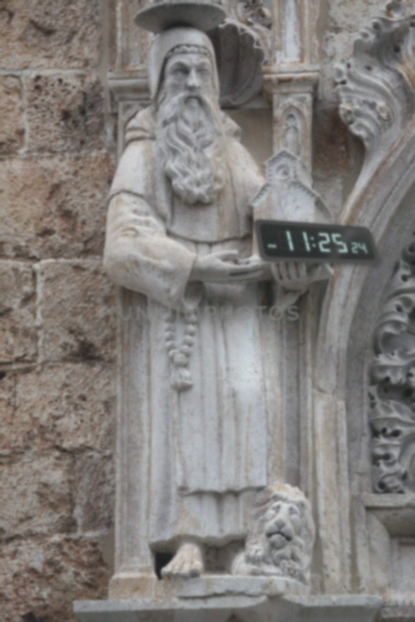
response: 11 h 25 min
